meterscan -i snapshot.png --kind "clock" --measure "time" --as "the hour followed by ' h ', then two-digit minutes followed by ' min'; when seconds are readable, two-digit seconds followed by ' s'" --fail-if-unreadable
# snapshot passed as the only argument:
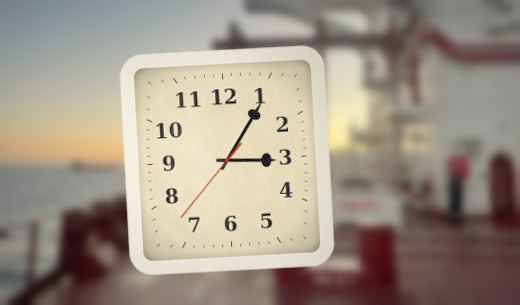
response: 3 h 05 min 37 s
